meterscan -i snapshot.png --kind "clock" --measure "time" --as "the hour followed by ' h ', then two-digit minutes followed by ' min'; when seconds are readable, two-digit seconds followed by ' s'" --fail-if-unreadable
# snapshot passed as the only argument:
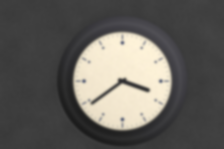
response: 3 h 39 min
